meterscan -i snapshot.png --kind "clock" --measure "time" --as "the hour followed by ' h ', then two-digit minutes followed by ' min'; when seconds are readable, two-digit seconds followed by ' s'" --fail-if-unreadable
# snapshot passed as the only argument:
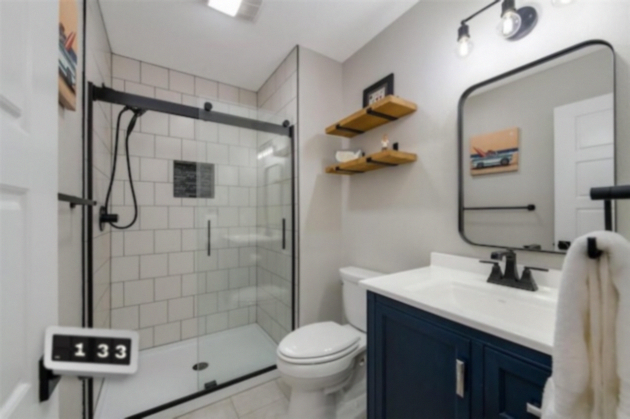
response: 1 h 33 min
